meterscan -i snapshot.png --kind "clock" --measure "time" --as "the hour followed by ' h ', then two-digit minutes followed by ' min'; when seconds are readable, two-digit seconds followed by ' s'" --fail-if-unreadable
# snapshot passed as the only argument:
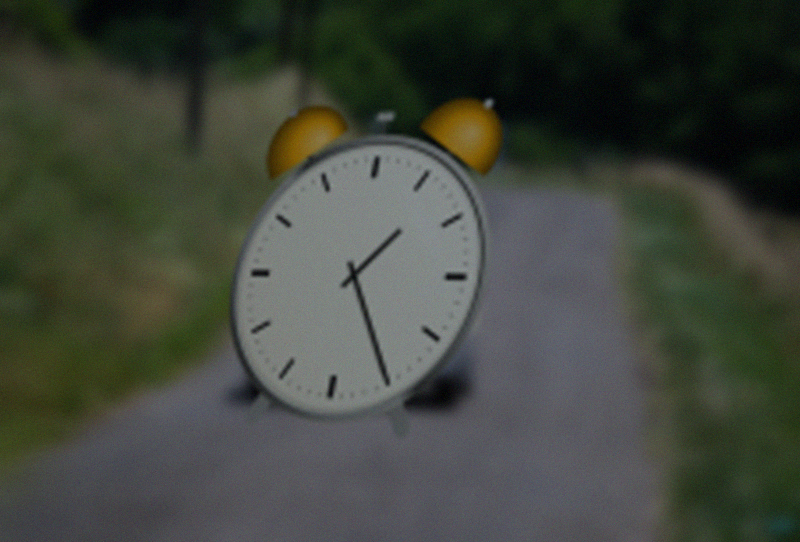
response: 1 h 25 min
